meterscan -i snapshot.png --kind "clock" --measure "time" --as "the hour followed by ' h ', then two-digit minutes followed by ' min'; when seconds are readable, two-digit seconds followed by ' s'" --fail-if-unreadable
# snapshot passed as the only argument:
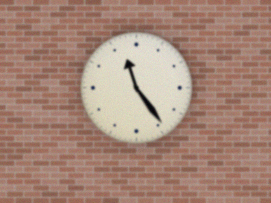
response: 11 h 24 min
